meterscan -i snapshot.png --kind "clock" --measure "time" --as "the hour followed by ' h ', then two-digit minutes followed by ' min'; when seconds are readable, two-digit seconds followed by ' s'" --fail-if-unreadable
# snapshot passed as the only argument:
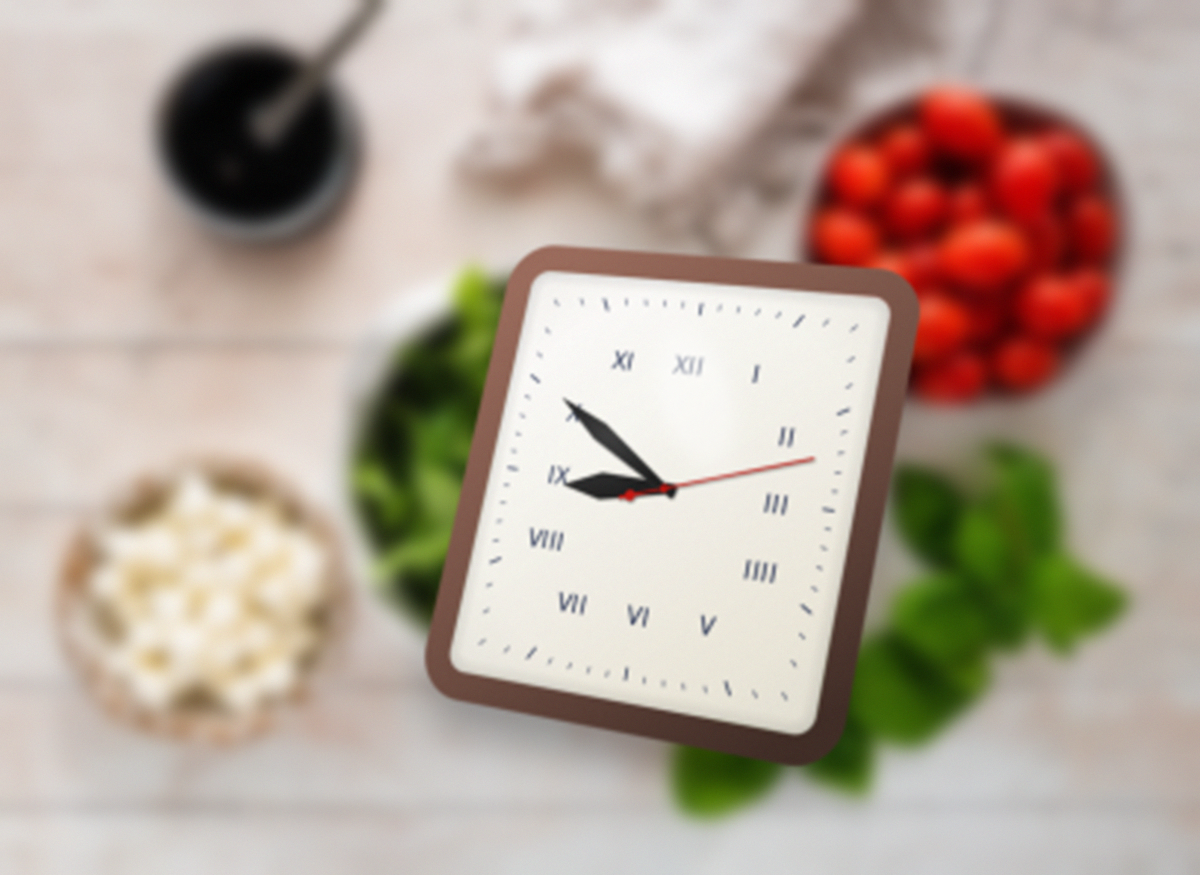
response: 8 h 50 min 12 s
